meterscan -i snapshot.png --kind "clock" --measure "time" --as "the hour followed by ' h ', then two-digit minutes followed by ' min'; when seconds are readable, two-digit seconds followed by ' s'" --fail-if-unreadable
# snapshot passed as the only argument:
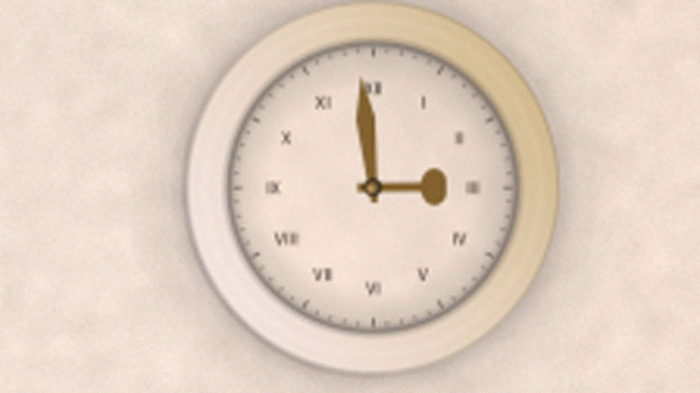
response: 2 h 59 min
